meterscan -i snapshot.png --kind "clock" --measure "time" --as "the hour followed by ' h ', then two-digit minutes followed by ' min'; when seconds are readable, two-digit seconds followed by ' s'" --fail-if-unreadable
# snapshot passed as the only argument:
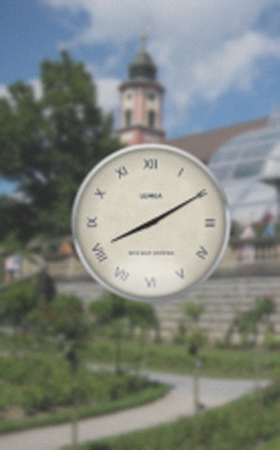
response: 8 h 10 min
